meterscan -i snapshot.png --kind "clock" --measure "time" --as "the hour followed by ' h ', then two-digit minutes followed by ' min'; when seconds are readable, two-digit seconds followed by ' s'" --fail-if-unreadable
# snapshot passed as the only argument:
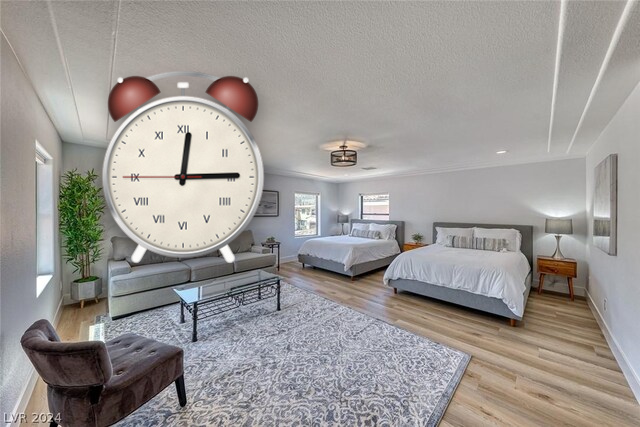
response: 12 h 14 min 45 s
